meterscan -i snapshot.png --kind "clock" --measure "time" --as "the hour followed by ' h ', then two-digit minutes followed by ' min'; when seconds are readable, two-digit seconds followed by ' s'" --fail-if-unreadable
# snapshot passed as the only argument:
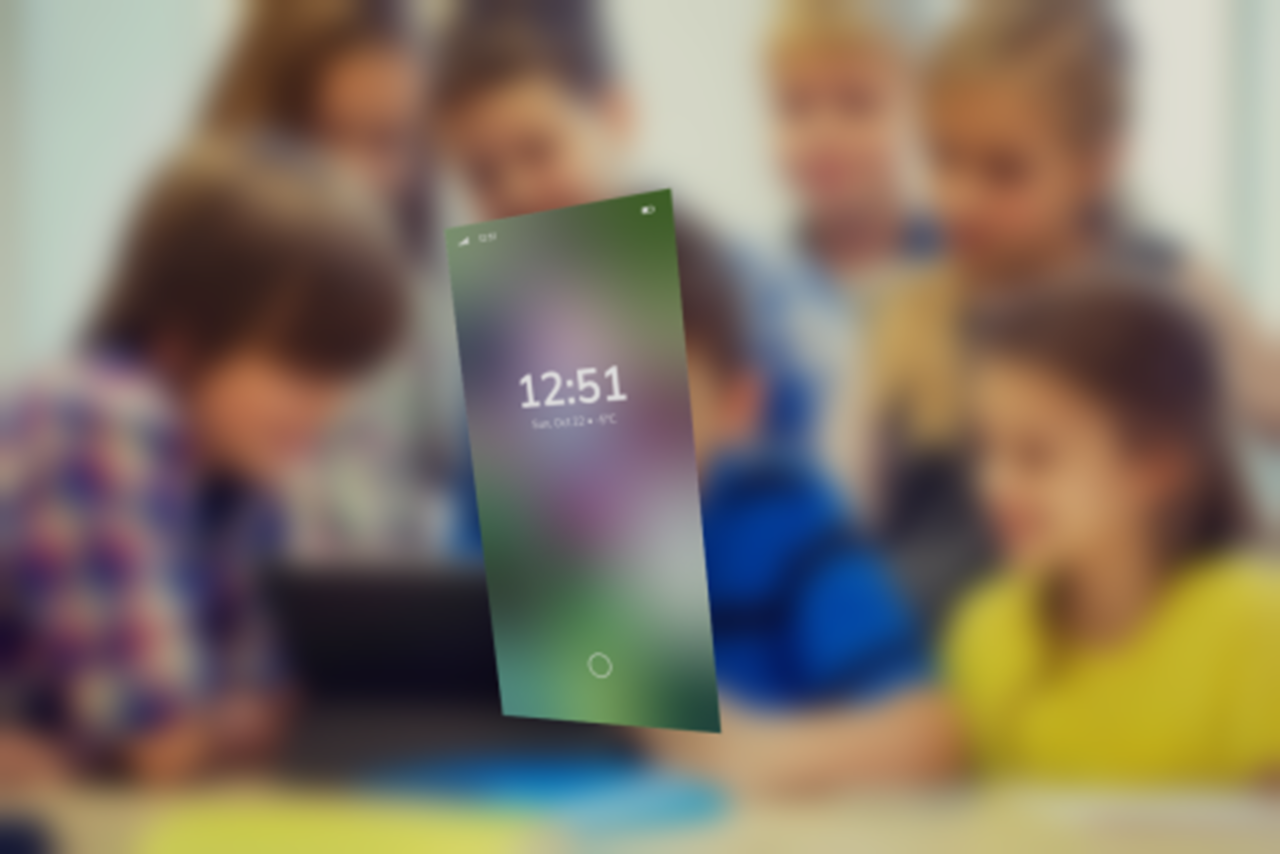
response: 12 h 51 min
